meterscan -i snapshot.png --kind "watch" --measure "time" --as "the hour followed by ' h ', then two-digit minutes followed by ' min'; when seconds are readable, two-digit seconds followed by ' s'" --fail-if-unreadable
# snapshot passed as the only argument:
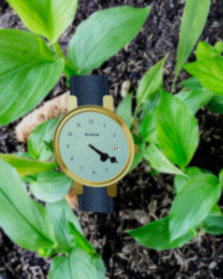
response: 4 h 20 min
